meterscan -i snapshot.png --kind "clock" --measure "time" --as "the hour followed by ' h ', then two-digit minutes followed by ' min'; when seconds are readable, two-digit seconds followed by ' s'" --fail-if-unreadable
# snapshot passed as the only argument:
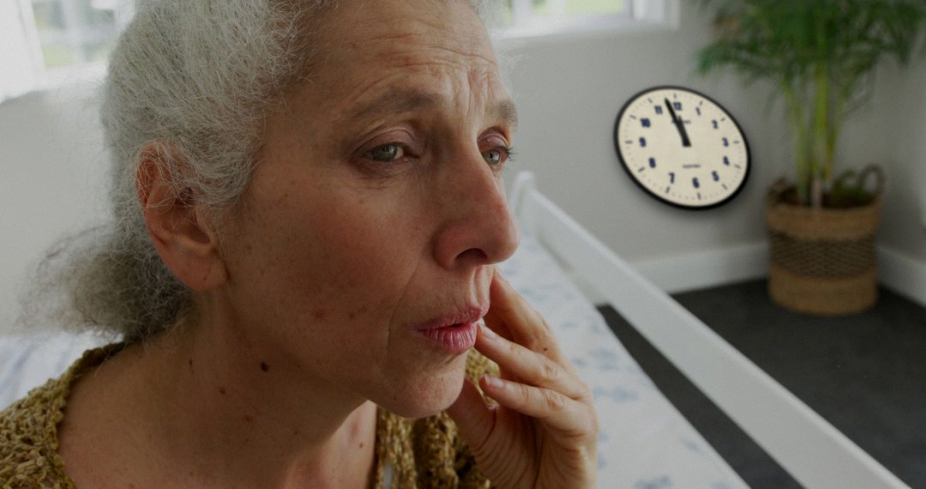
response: 11 h 58 min
